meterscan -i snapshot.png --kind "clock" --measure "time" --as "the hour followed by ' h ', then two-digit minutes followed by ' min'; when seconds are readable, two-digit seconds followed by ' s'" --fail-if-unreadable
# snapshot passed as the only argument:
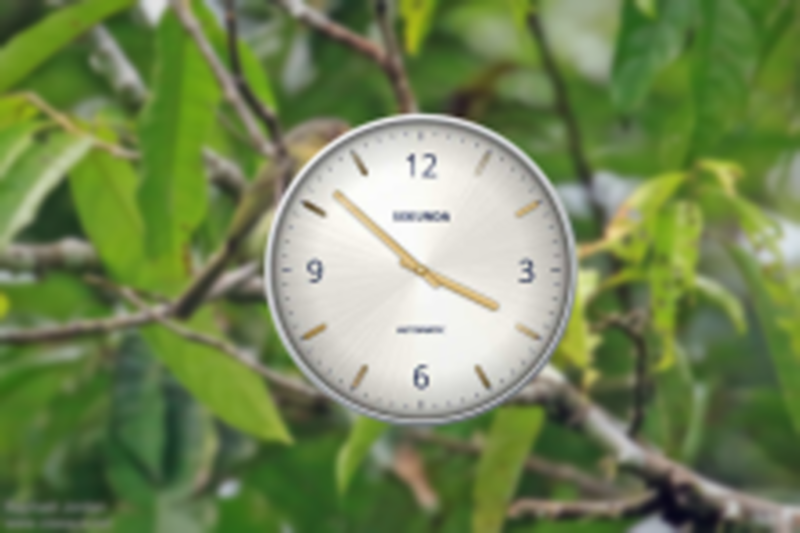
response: 3 h 52 min
